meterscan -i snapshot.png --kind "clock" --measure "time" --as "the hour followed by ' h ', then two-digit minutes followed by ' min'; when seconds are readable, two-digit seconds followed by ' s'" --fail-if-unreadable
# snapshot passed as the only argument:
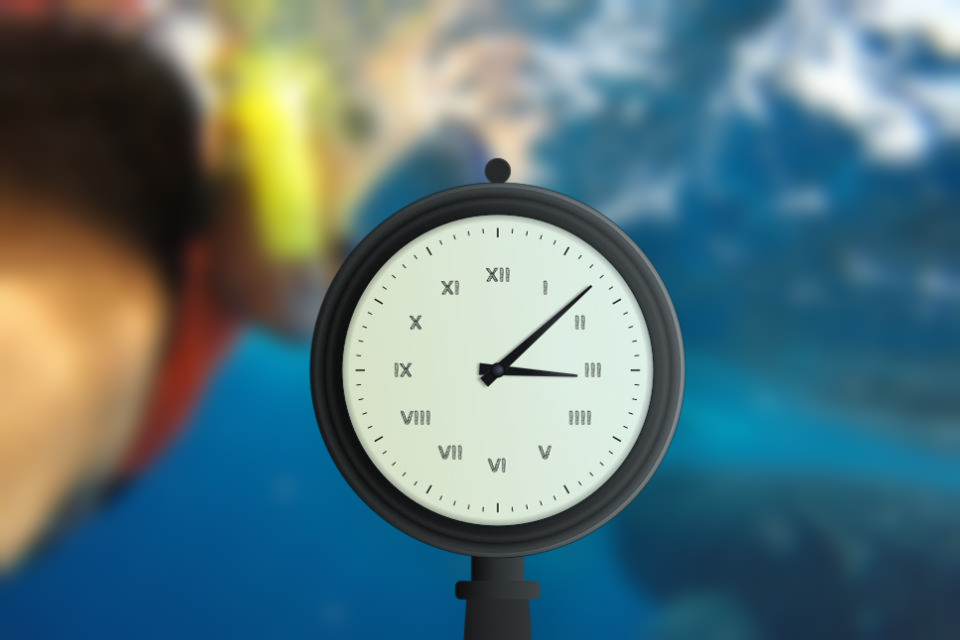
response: 3 h 08 min
